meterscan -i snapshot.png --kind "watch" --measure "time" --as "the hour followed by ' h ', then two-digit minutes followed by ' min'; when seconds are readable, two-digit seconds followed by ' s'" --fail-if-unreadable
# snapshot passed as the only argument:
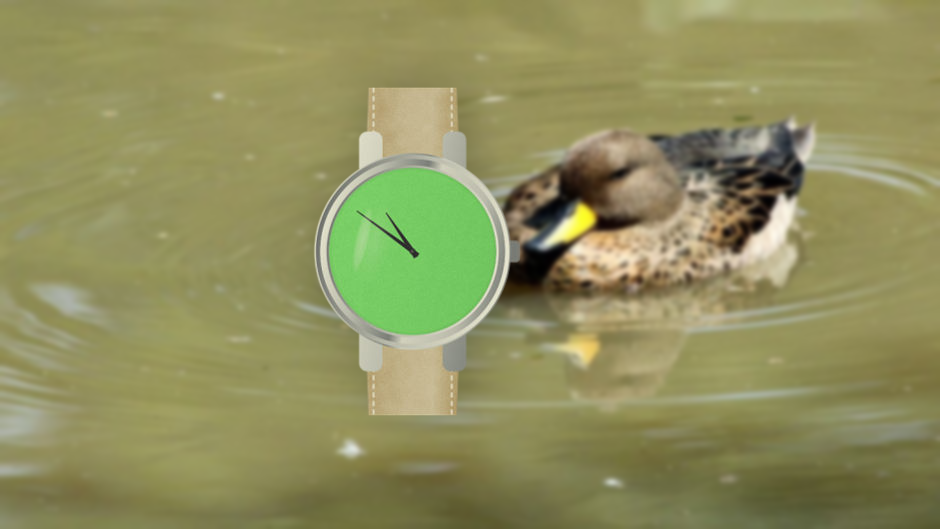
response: 10 h 51 min
